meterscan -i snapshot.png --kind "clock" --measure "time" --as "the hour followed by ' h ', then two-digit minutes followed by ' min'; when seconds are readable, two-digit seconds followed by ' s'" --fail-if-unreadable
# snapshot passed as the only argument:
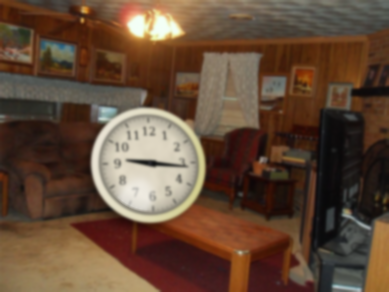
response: 9 h 16 min
